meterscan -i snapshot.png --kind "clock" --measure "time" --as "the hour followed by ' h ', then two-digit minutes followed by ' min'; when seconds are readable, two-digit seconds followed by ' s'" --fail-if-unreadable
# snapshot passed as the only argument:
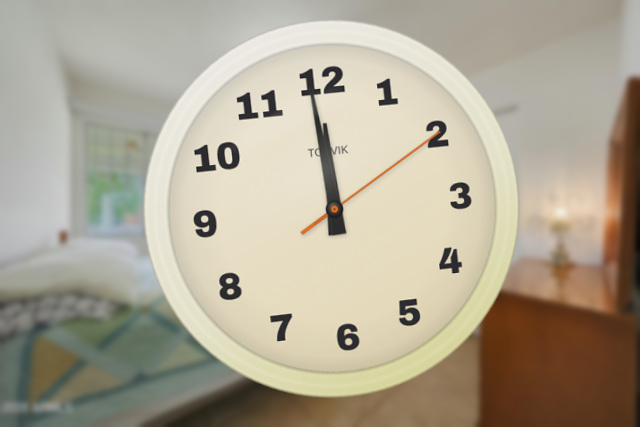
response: 11 h 59 min 10 s
